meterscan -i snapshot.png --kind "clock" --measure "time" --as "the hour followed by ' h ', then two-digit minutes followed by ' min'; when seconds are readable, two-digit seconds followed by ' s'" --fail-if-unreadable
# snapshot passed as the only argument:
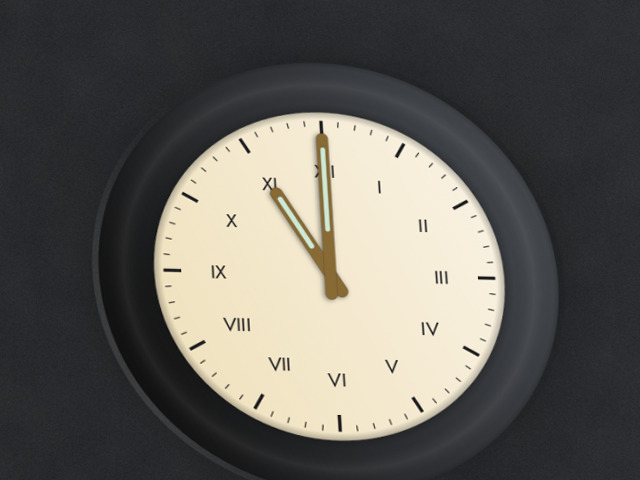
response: 11 h 00 min
